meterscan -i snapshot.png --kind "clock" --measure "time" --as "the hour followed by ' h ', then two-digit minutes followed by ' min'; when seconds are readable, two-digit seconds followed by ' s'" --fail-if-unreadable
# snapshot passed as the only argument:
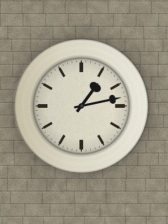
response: 1 h 13 min
